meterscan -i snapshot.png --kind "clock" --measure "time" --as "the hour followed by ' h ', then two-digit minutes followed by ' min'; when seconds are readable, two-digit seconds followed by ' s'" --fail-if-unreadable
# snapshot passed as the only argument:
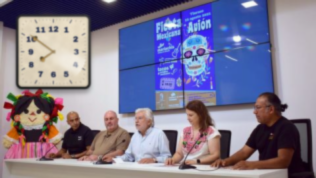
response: 7 h 51 min
